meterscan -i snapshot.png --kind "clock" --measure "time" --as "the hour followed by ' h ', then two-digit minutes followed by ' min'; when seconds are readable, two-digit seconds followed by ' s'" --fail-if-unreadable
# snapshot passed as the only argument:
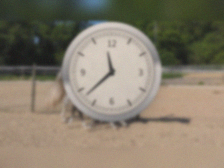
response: 11 h 38 min
